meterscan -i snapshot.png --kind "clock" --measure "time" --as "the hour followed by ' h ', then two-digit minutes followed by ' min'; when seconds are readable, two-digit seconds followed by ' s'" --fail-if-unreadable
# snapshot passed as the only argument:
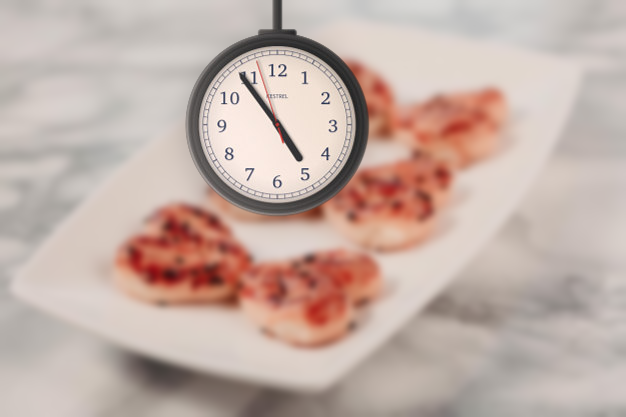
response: 4 h 53 min 57 s
